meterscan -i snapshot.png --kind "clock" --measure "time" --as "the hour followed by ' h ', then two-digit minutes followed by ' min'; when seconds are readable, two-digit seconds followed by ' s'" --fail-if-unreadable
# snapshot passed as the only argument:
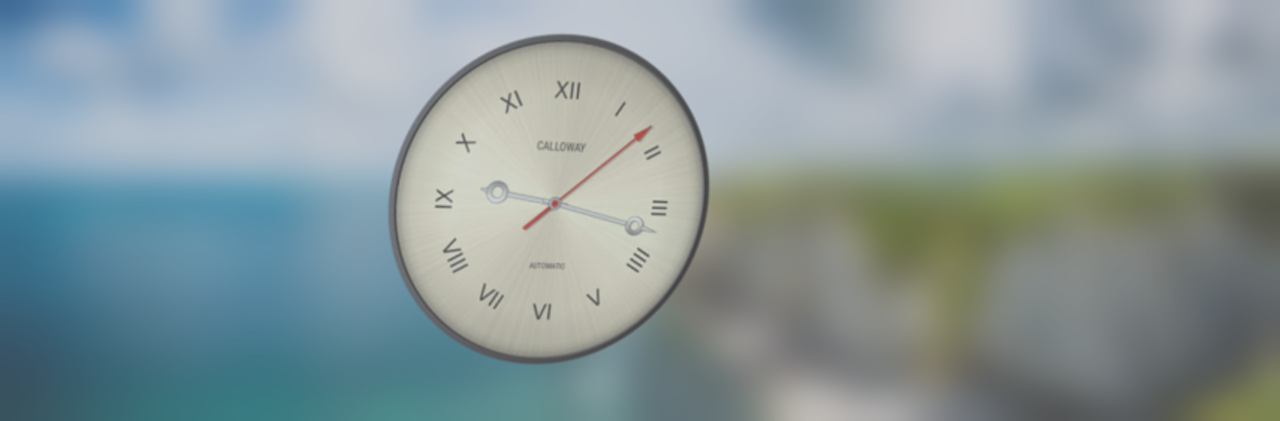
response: 9 h 17 min 08 s
